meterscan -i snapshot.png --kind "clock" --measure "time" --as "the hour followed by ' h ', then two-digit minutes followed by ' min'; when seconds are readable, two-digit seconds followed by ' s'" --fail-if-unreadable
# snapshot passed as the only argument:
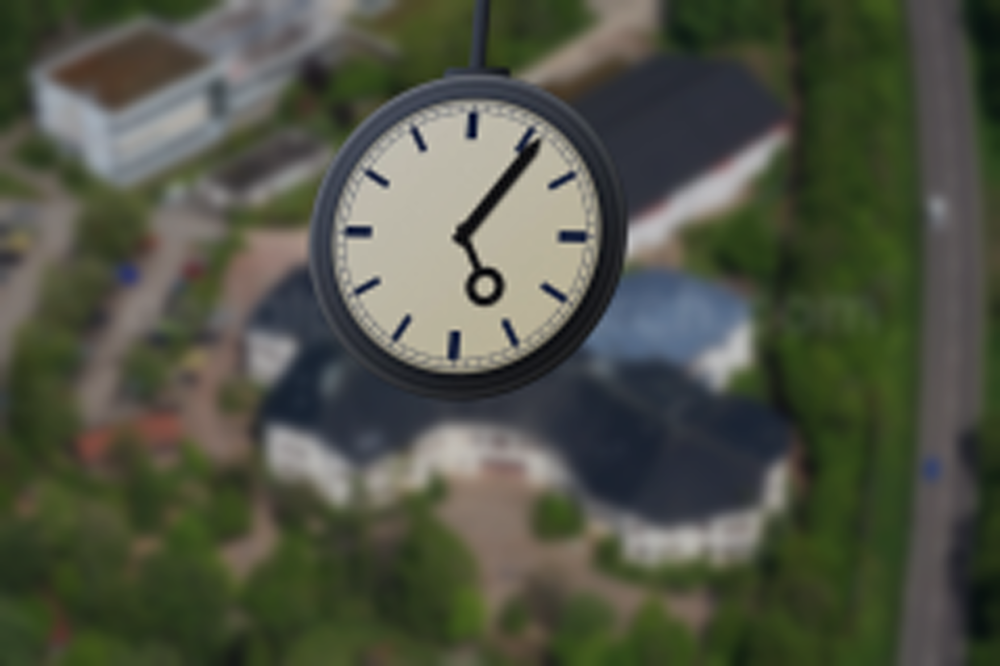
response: 5 h 06 min
